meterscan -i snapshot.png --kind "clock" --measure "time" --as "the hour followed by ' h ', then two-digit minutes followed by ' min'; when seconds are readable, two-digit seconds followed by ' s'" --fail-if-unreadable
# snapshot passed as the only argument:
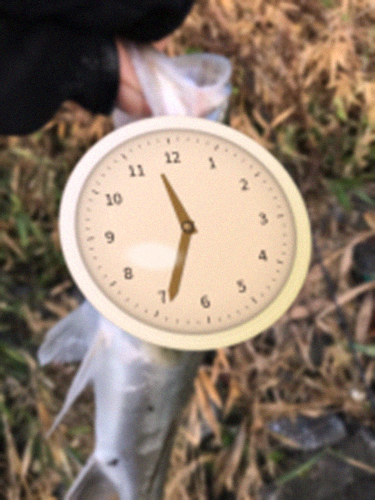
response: 11 h 34 min
